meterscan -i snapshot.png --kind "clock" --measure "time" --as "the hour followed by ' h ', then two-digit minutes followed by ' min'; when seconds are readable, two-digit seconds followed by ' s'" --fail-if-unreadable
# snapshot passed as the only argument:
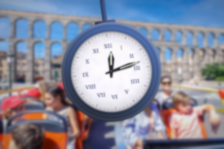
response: 12 h 13 min
